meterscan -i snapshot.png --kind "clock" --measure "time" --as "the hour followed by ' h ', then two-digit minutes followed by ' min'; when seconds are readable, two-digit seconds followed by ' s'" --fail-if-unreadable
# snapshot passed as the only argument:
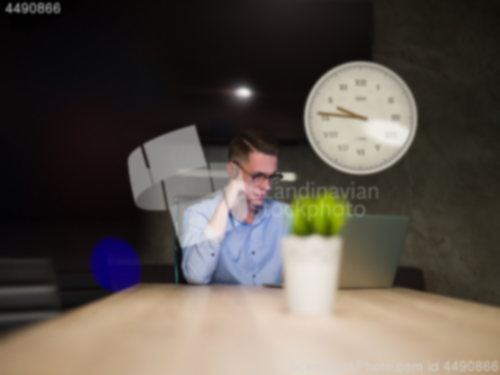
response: 9 h 46 min
